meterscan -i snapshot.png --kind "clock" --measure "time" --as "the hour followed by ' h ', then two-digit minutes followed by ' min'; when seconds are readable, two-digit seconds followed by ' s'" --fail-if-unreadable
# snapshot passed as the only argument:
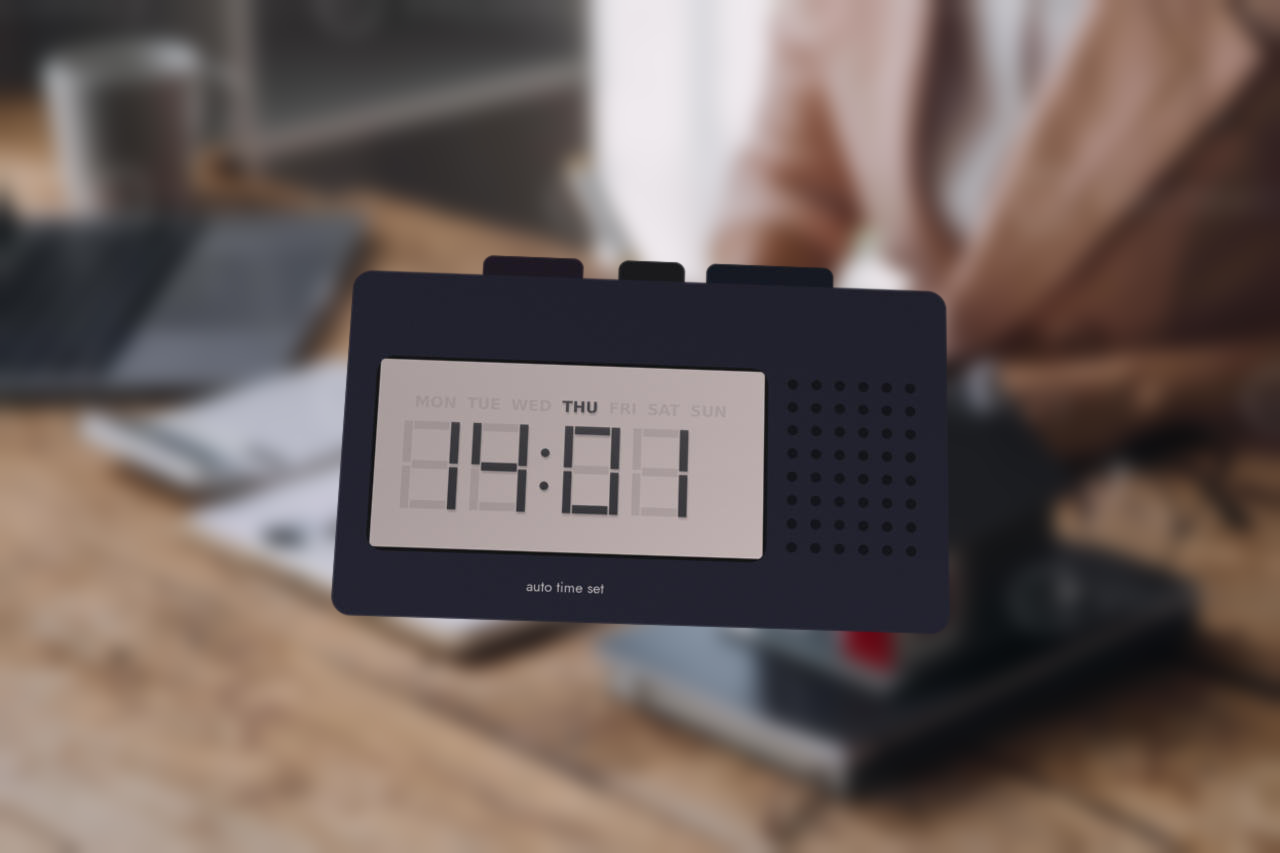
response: 14 h 01 min
